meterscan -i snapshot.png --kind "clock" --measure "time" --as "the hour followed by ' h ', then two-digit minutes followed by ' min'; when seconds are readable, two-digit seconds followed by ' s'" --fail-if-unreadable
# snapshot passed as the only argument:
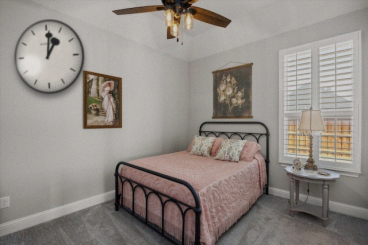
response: 1 h 01 min
